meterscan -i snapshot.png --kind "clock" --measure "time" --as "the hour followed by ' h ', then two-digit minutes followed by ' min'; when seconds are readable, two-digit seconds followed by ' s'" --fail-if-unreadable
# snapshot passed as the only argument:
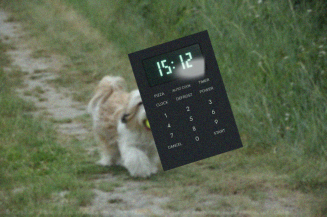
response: 15 h 12 min
